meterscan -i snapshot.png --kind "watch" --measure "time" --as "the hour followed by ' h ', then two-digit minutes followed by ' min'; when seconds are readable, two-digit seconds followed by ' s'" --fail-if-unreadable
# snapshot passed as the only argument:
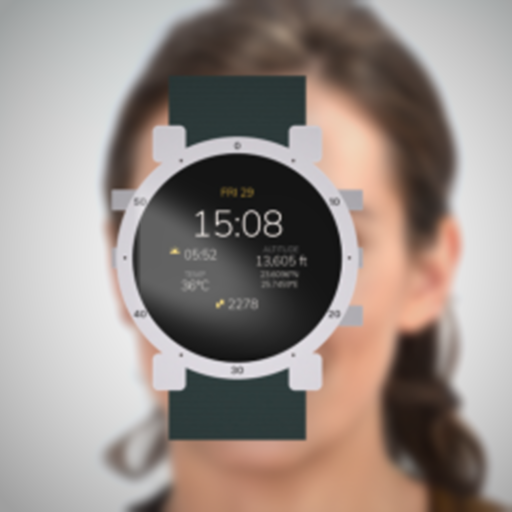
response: 15 h 08 min
